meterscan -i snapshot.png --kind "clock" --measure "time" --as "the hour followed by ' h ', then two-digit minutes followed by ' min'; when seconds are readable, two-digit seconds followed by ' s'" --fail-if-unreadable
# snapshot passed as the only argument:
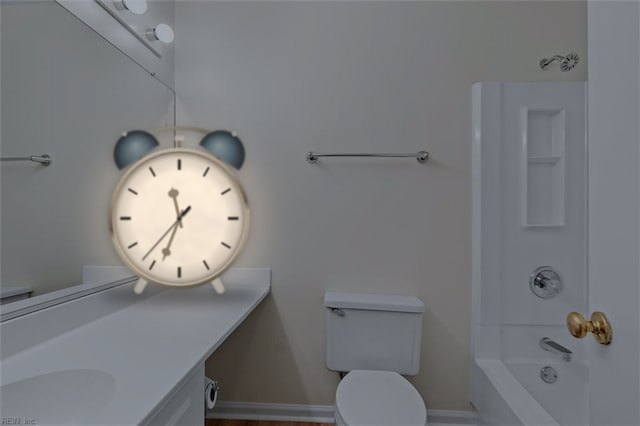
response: 11 h 33 min 37 s
